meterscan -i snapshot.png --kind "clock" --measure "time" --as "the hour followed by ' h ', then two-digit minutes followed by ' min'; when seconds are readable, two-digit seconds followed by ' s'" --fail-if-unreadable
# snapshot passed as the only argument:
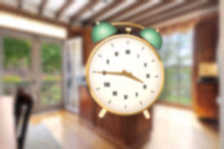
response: 3 h 45 min
